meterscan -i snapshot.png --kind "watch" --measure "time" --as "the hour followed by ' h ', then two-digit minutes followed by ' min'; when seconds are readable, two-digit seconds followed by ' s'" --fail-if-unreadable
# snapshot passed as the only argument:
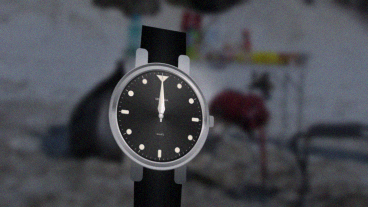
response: 12 h 00 min
